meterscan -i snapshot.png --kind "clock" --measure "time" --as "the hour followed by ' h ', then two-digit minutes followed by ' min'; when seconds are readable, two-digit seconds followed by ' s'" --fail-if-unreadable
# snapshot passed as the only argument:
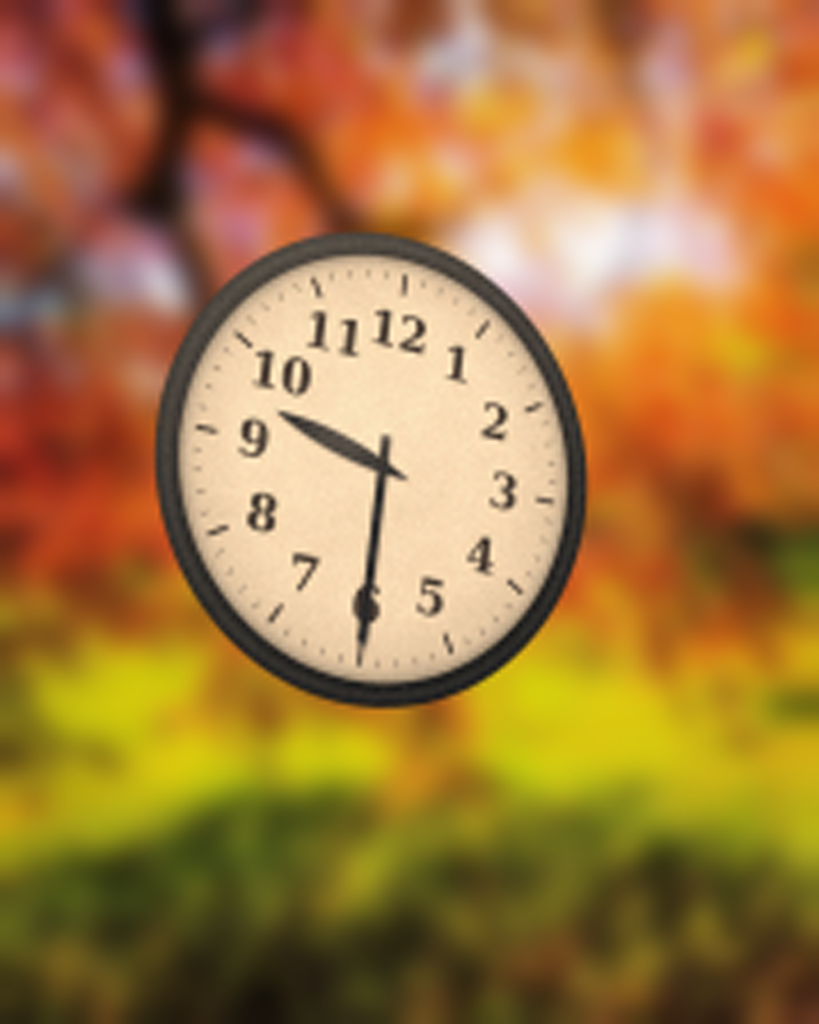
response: 9 h 30 min
